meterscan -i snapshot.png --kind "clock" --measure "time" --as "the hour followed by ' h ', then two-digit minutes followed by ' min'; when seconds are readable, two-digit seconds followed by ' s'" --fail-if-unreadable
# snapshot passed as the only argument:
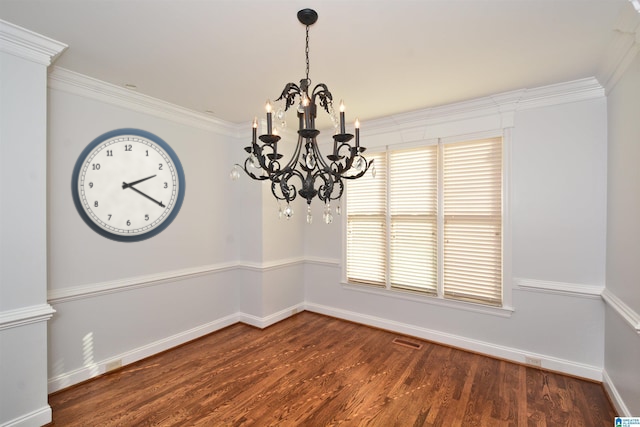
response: 2 h 20 min
